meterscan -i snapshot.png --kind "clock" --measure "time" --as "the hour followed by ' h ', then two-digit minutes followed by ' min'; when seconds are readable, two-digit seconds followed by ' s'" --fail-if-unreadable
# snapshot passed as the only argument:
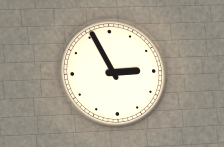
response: 2 h 56 min
